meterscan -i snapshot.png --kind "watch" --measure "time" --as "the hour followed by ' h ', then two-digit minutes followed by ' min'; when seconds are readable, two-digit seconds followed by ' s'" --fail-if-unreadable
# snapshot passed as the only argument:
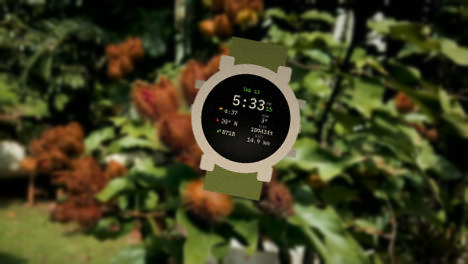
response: 5 h 33 min
